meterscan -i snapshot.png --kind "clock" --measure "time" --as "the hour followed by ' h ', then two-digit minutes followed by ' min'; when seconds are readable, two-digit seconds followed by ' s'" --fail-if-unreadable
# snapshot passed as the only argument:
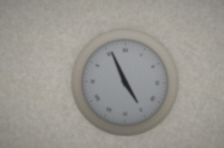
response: 4 h 56 min
